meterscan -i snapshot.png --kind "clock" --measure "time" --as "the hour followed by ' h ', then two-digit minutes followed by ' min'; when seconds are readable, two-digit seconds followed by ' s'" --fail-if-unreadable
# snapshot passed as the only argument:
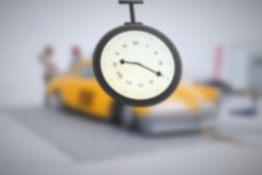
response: 9 h 20 min
